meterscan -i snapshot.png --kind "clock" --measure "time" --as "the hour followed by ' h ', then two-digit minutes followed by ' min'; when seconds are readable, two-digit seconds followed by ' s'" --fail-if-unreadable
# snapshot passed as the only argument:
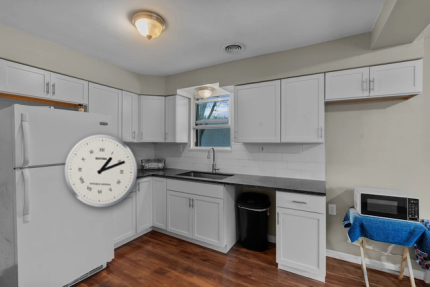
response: 1 h 11 min
